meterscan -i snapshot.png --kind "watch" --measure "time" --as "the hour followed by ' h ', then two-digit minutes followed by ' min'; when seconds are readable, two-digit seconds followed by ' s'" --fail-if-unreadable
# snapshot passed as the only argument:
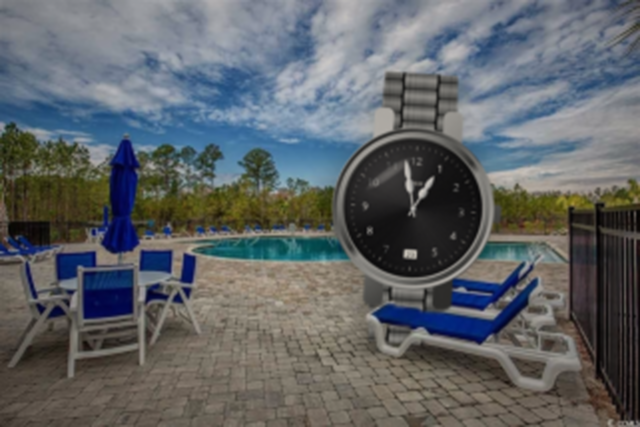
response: 12 h 58 min
